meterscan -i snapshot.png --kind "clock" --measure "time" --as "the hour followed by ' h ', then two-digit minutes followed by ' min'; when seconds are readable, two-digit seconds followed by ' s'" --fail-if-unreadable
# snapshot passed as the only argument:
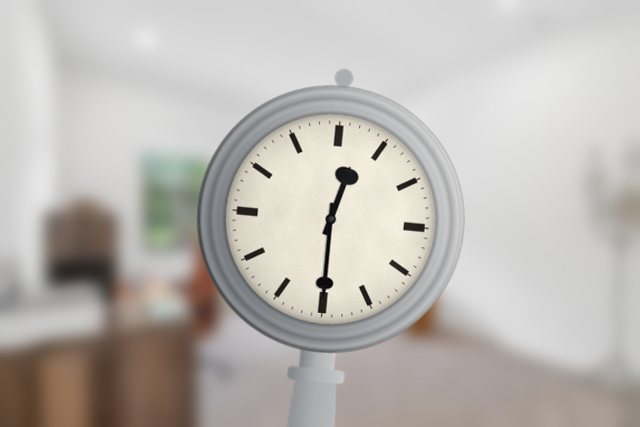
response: 12 h 30 min
